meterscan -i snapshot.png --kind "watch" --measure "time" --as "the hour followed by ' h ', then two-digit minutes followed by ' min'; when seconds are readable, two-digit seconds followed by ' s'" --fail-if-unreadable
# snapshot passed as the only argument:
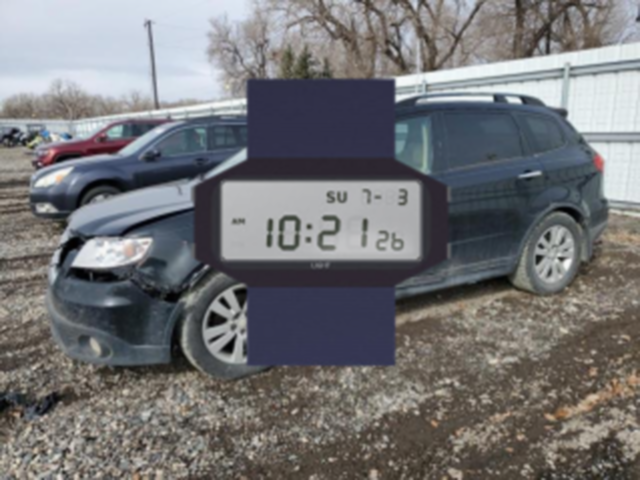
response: 10 h 21 min 26 s
